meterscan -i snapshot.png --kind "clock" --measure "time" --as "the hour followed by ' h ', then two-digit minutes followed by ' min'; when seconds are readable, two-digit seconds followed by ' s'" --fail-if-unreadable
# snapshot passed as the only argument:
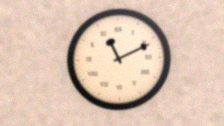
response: 11 h 11 min
